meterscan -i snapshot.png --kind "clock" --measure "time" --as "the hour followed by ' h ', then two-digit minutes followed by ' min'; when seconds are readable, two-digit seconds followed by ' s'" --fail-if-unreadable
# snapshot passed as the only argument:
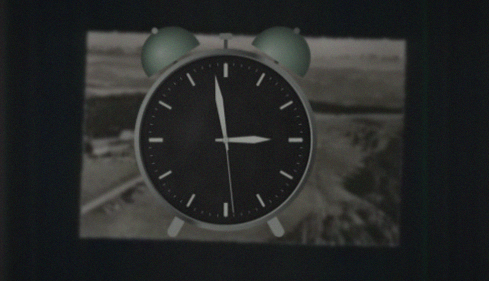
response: 2 h 58 min 29 s
